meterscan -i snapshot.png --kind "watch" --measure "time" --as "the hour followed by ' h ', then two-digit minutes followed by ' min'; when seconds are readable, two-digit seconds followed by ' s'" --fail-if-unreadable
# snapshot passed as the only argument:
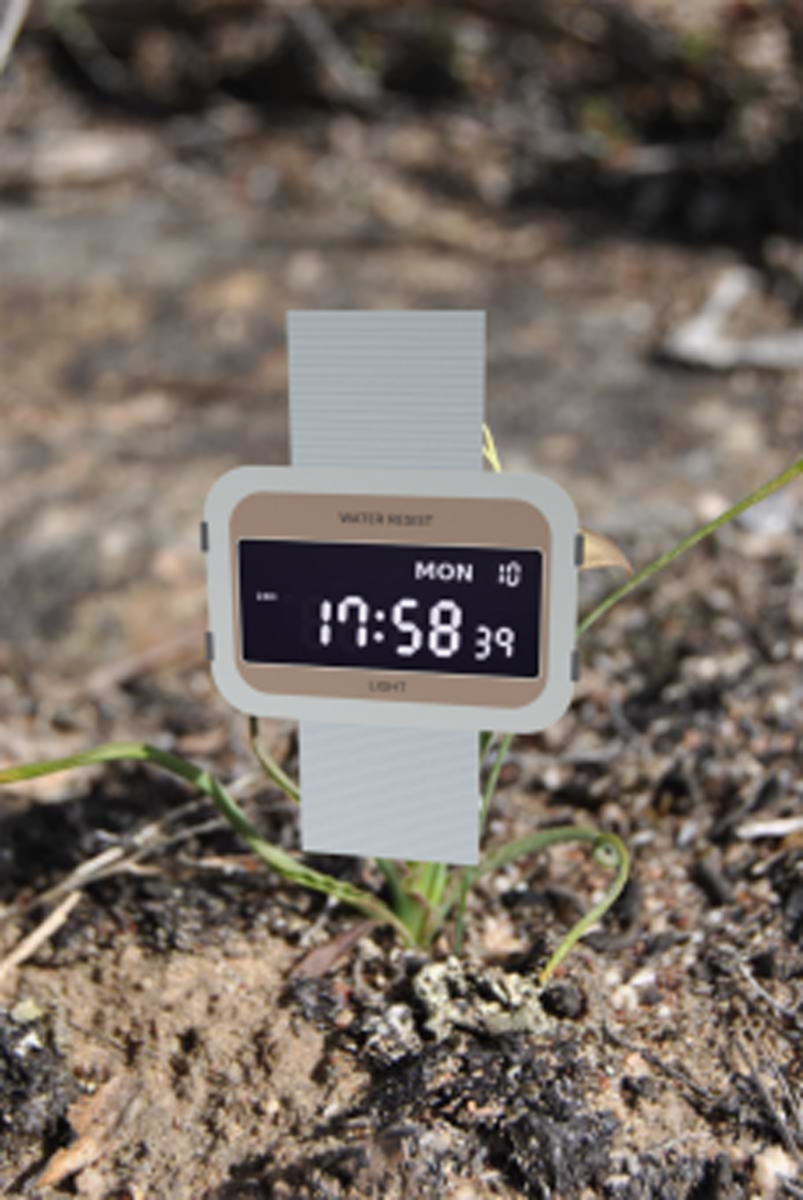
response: 17 h 58 min 39 s
